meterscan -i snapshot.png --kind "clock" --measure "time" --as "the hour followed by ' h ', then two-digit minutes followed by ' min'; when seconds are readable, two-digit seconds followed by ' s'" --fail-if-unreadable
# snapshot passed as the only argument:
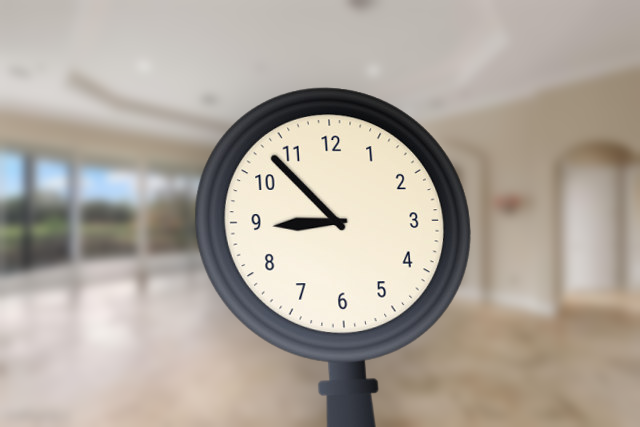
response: 8 h 53 min
